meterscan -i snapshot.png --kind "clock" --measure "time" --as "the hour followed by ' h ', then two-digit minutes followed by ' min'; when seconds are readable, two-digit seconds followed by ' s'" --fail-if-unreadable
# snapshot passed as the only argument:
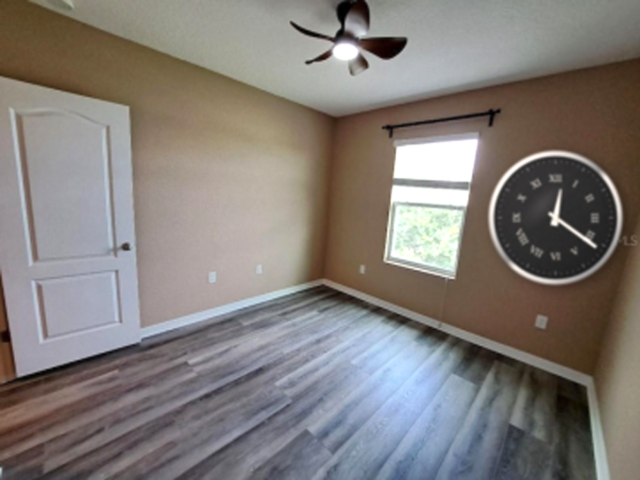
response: 12 h 21 min
